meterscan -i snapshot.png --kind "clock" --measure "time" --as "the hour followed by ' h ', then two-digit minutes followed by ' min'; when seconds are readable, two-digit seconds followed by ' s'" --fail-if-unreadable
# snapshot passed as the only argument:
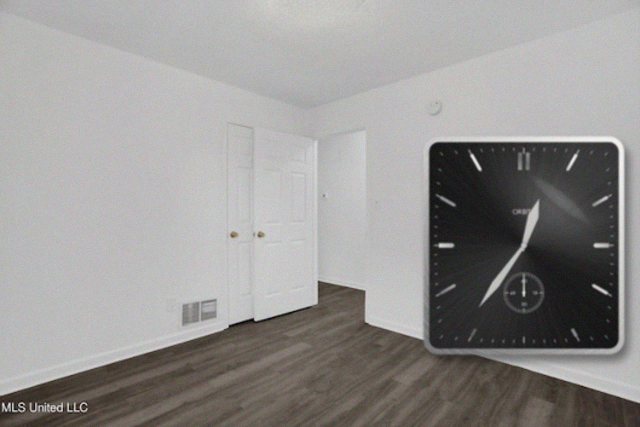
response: 12 h 36 min
